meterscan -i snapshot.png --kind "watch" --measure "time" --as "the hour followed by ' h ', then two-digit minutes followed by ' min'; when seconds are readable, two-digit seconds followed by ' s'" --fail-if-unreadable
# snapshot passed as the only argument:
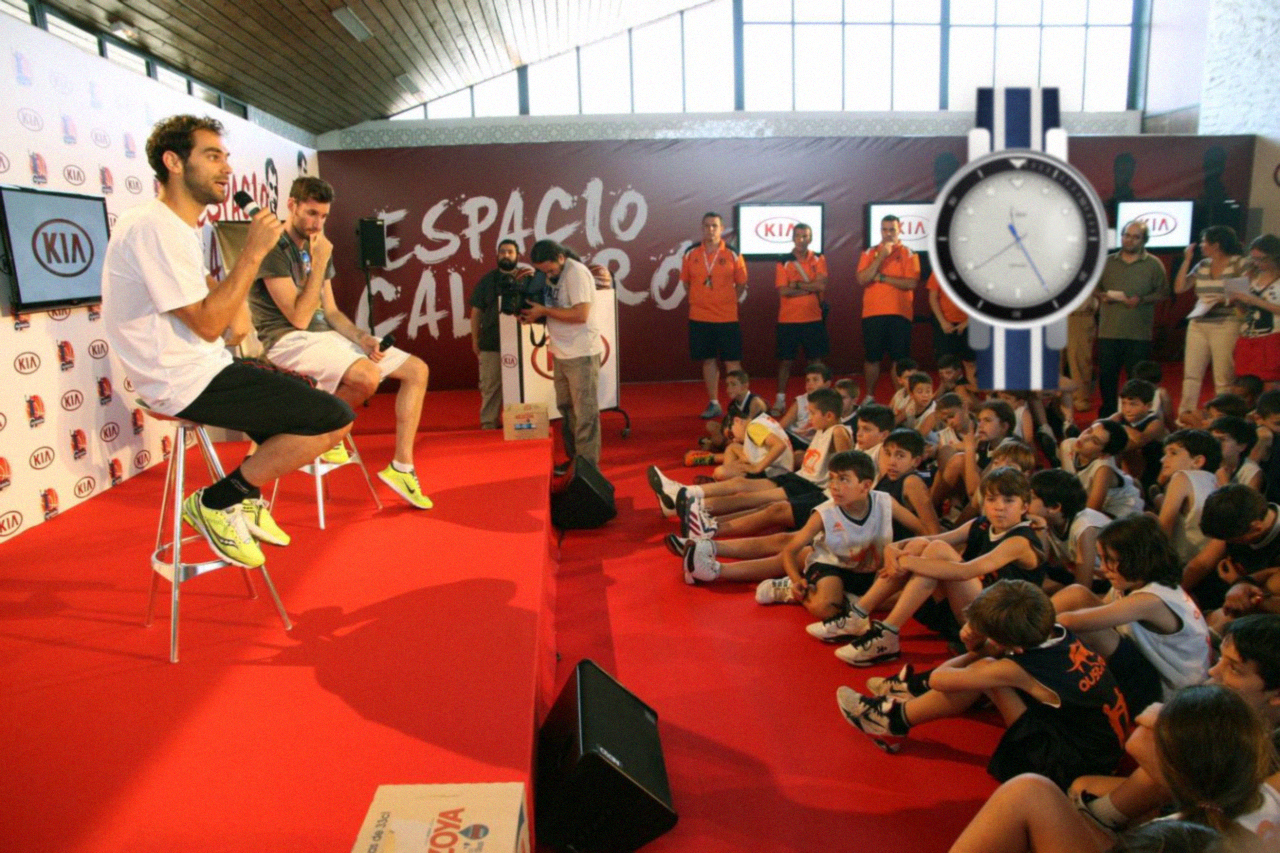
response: 11 h 39 min 25 s
